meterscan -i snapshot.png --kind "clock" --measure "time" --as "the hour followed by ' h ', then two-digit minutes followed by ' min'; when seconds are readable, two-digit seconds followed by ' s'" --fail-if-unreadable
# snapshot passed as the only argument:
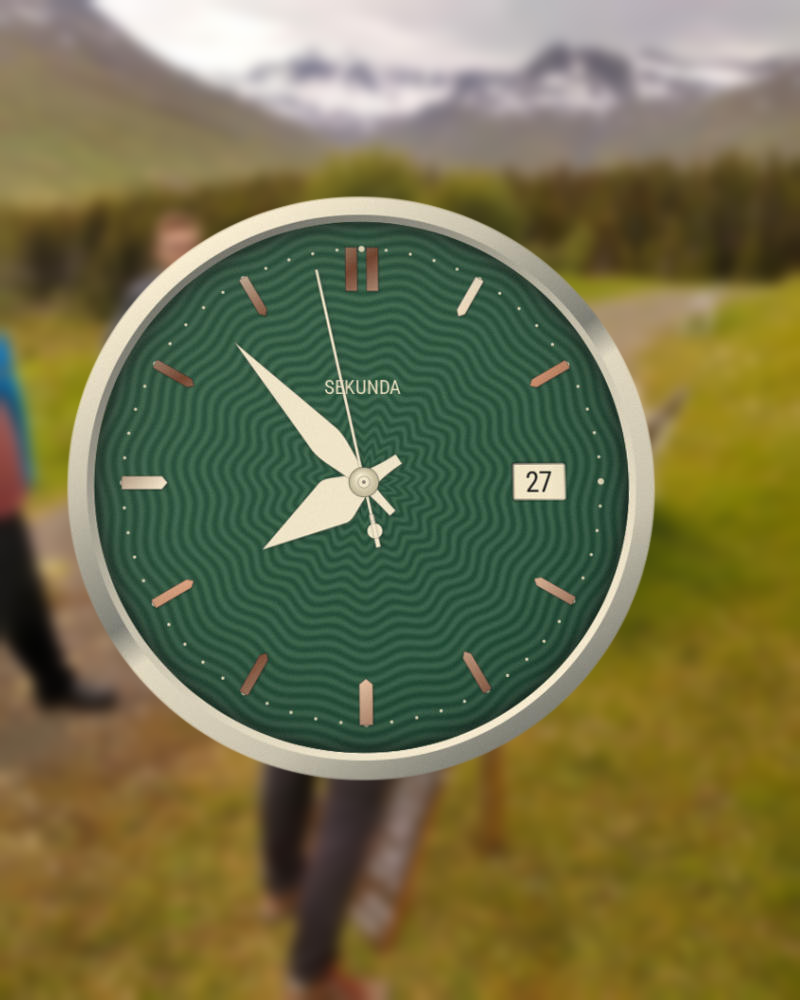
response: 7 h 52 min 58 s
